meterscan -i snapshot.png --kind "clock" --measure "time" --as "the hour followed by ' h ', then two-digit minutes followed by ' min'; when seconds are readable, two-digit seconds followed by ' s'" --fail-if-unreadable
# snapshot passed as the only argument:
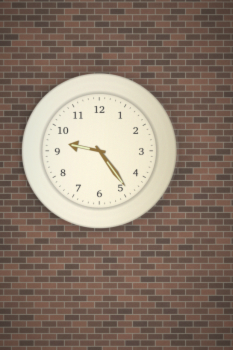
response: 9 h 24 min
